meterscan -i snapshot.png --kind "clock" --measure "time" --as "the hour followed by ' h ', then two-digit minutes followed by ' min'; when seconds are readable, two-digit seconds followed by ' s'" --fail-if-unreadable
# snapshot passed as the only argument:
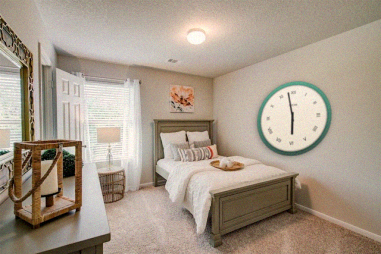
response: 5 h 58 min
